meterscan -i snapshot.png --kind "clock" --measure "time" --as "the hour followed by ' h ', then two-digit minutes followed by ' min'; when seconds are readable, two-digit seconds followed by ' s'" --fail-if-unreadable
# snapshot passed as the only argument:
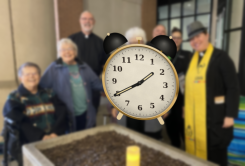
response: 1 h 40 min
